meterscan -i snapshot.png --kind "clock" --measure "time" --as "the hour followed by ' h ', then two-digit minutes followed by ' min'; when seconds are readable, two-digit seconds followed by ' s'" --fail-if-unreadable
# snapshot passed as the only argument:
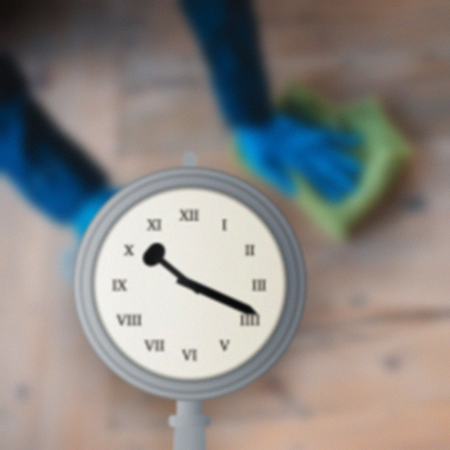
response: 10 h 19 min
